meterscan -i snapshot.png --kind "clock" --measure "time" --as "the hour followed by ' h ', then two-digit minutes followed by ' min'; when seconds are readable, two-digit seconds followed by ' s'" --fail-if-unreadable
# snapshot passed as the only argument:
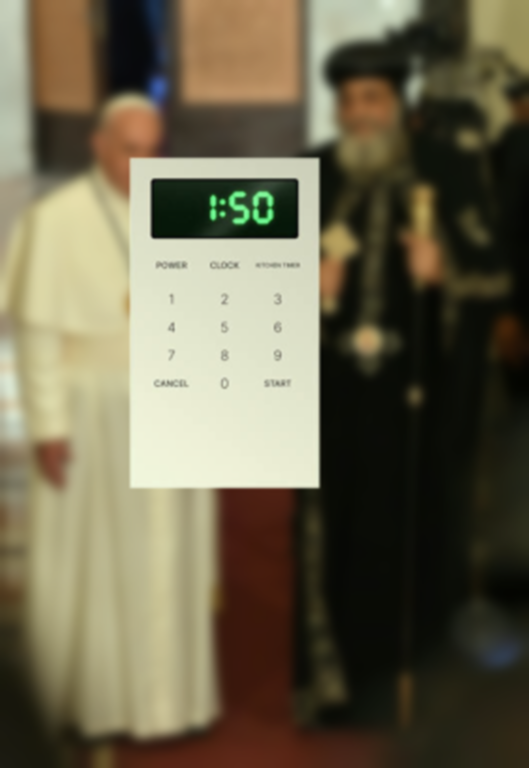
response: 1 h 50 min
